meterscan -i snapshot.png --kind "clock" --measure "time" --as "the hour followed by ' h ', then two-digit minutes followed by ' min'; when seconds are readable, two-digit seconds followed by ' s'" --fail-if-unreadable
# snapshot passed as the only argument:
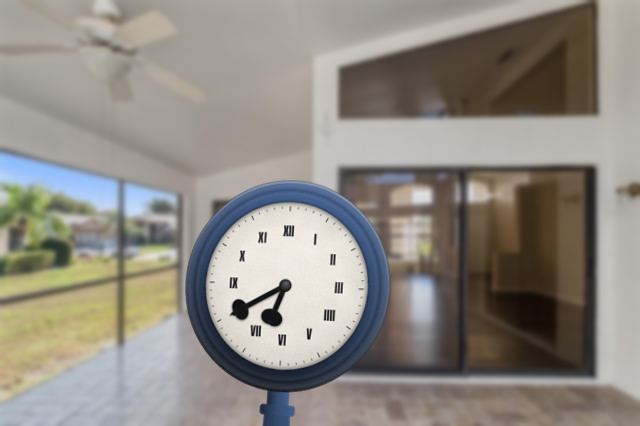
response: 6 h 40 min
